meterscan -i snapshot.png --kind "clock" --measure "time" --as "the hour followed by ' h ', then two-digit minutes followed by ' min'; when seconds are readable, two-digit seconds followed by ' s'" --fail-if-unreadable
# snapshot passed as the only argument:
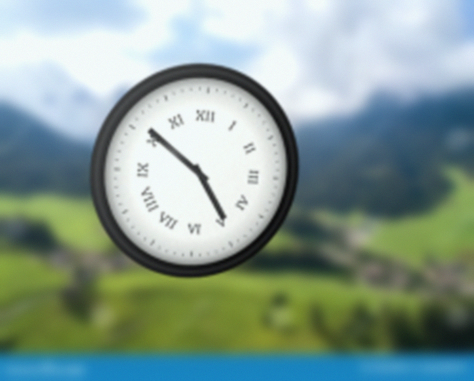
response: 4 h 51 min
